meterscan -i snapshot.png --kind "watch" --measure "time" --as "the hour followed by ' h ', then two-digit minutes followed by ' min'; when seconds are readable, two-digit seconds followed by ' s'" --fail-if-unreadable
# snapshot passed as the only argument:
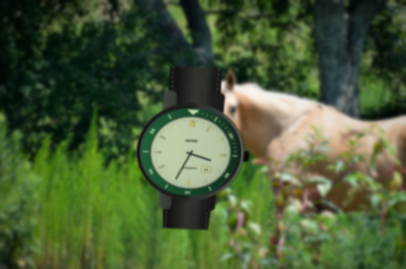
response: 3 h 34 min
